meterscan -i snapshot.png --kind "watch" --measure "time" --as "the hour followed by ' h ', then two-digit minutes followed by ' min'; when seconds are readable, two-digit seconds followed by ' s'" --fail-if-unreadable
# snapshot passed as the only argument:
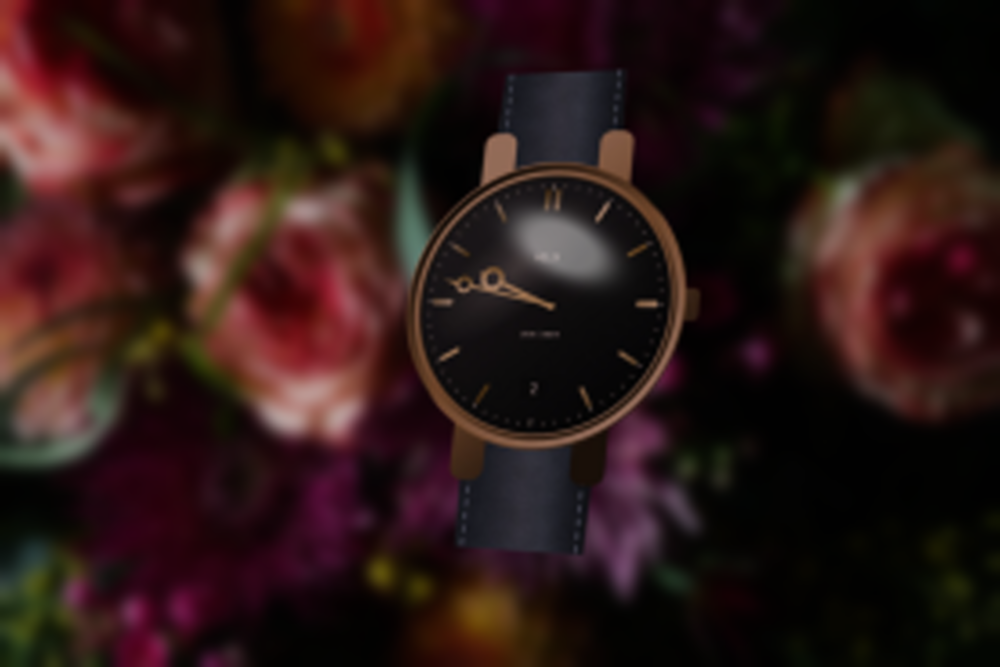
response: 9 h 47 min
